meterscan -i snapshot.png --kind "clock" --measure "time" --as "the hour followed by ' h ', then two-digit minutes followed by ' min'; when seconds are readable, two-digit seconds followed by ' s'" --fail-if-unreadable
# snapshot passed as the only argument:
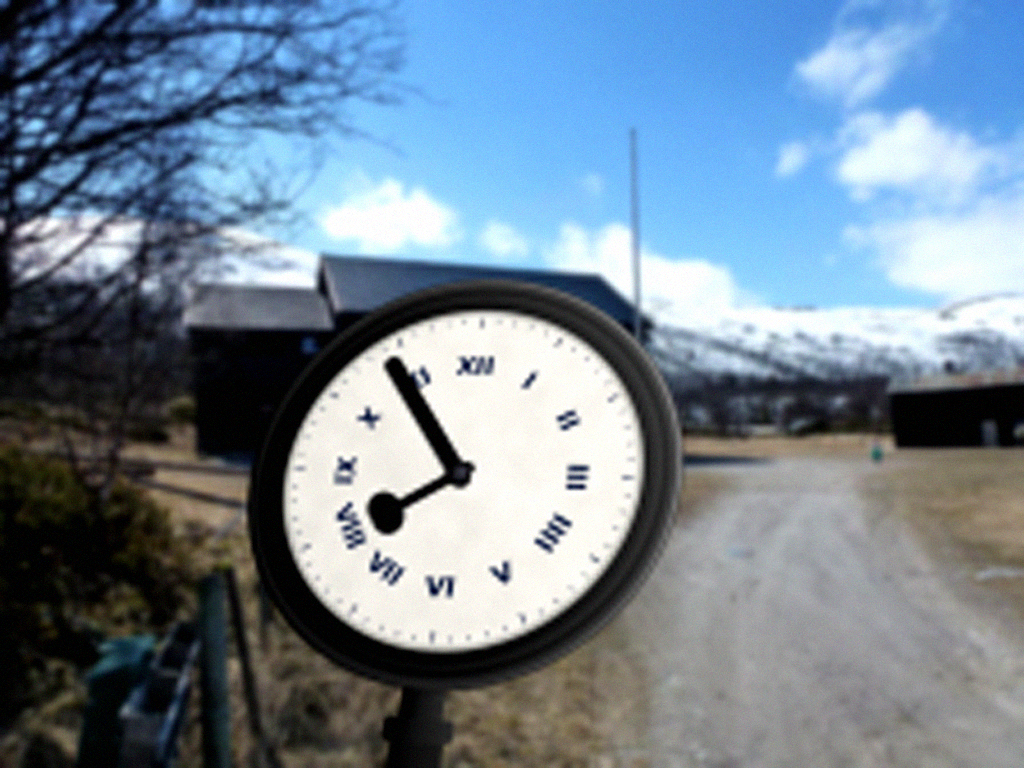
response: 7 h 54 min
